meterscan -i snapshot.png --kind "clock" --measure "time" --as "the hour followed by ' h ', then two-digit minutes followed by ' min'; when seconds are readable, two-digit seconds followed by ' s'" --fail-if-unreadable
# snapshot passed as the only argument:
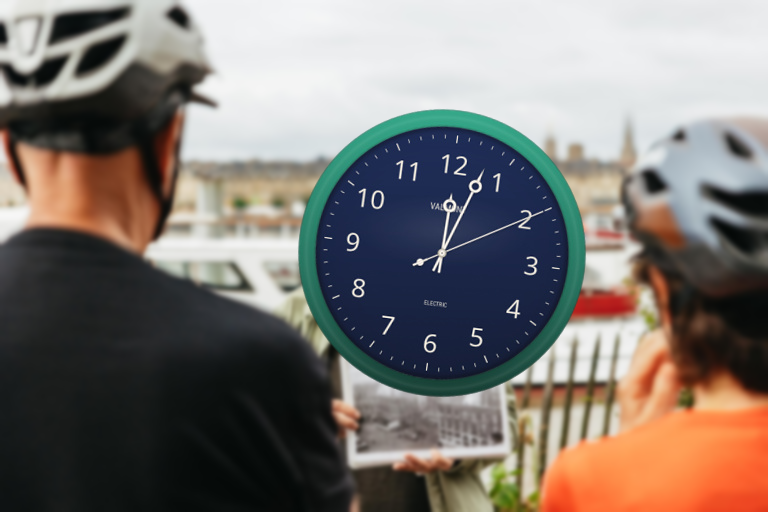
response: 12 h 03 min 10 s
